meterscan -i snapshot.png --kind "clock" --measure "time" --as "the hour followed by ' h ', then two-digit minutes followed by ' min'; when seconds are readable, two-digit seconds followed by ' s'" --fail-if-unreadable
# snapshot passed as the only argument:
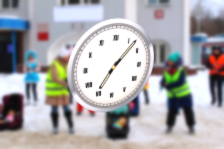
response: 7 h 07 min
